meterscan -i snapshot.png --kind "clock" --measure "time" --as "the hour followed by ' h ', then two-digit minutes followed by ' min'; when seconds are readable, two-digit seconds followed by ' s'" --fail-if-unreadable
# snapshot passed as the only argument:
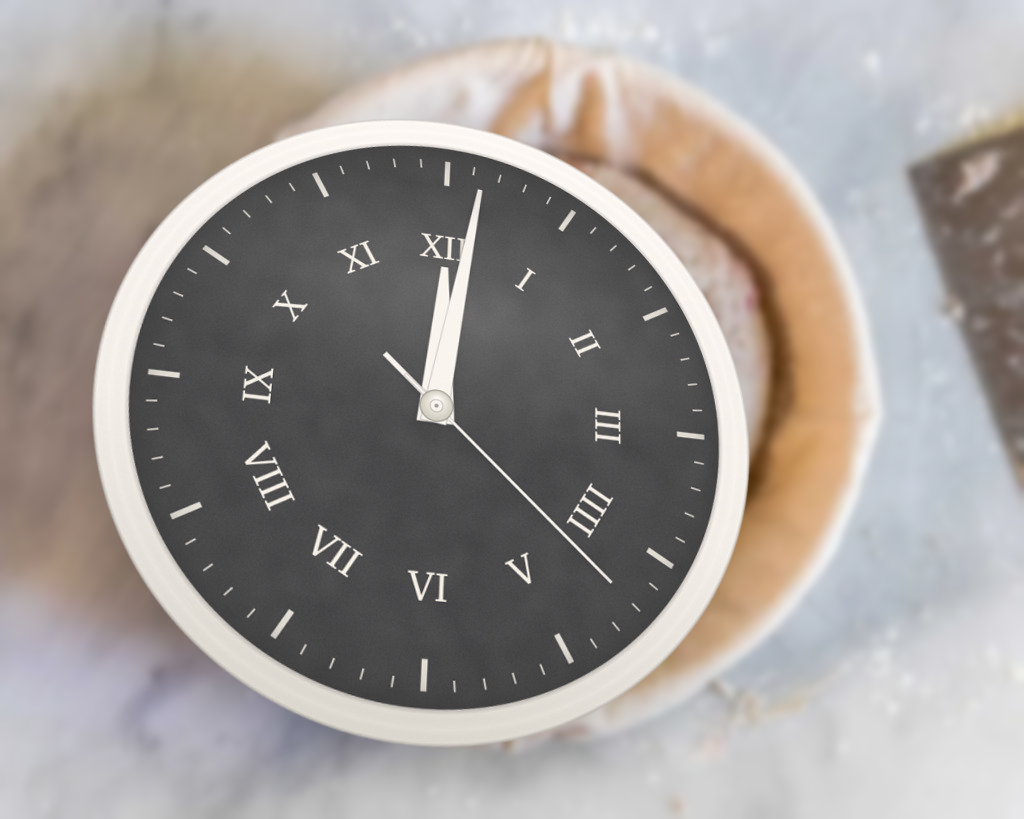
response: 12 h 01 min 22 s
